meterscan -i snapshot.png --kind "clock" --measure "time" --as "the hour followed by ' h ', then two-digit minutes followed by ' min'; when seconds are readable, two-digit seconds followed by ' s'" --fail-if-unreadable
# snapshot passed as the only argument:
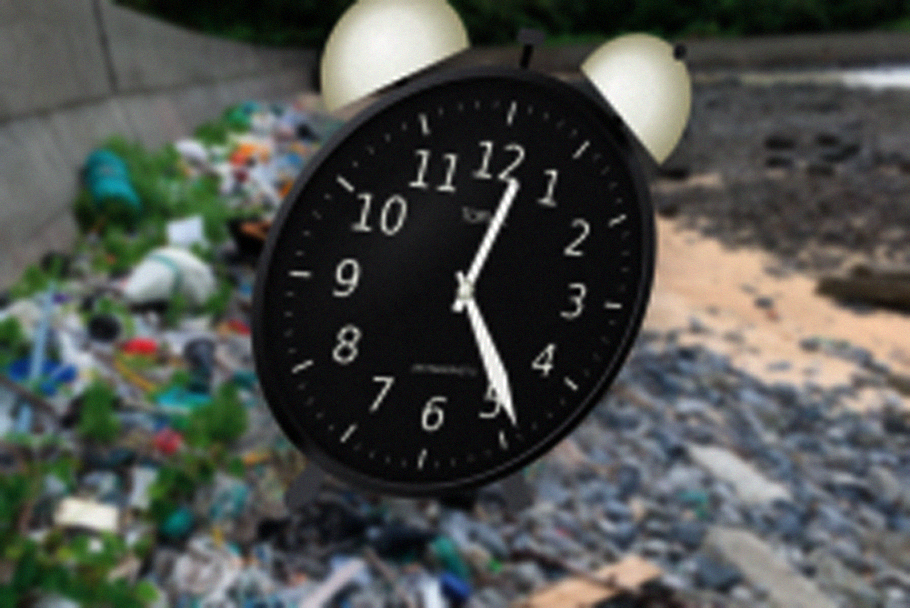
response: 12 h 24 min
